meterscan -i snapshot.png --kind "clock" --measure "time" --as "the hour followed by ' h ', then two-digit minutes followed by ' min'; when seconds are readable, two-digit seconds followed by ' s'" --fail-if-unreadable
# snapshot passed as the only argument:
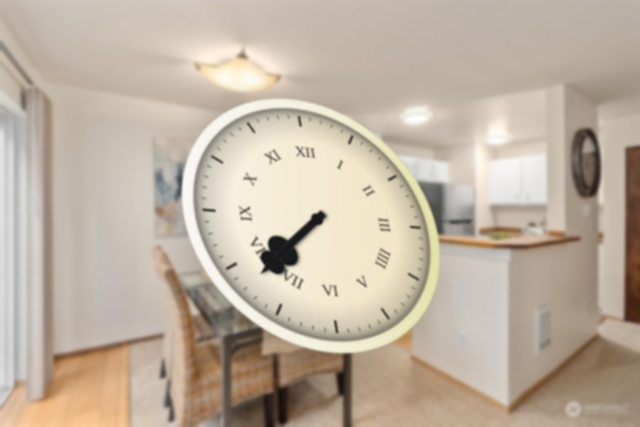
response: 7 h 38 min
